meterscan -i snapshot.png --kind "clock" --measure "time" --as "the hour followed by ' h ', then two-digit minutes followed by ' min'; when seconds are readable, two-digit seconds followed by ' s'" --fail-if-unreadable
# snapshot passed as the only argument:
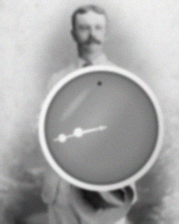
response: 8 h 43 min
